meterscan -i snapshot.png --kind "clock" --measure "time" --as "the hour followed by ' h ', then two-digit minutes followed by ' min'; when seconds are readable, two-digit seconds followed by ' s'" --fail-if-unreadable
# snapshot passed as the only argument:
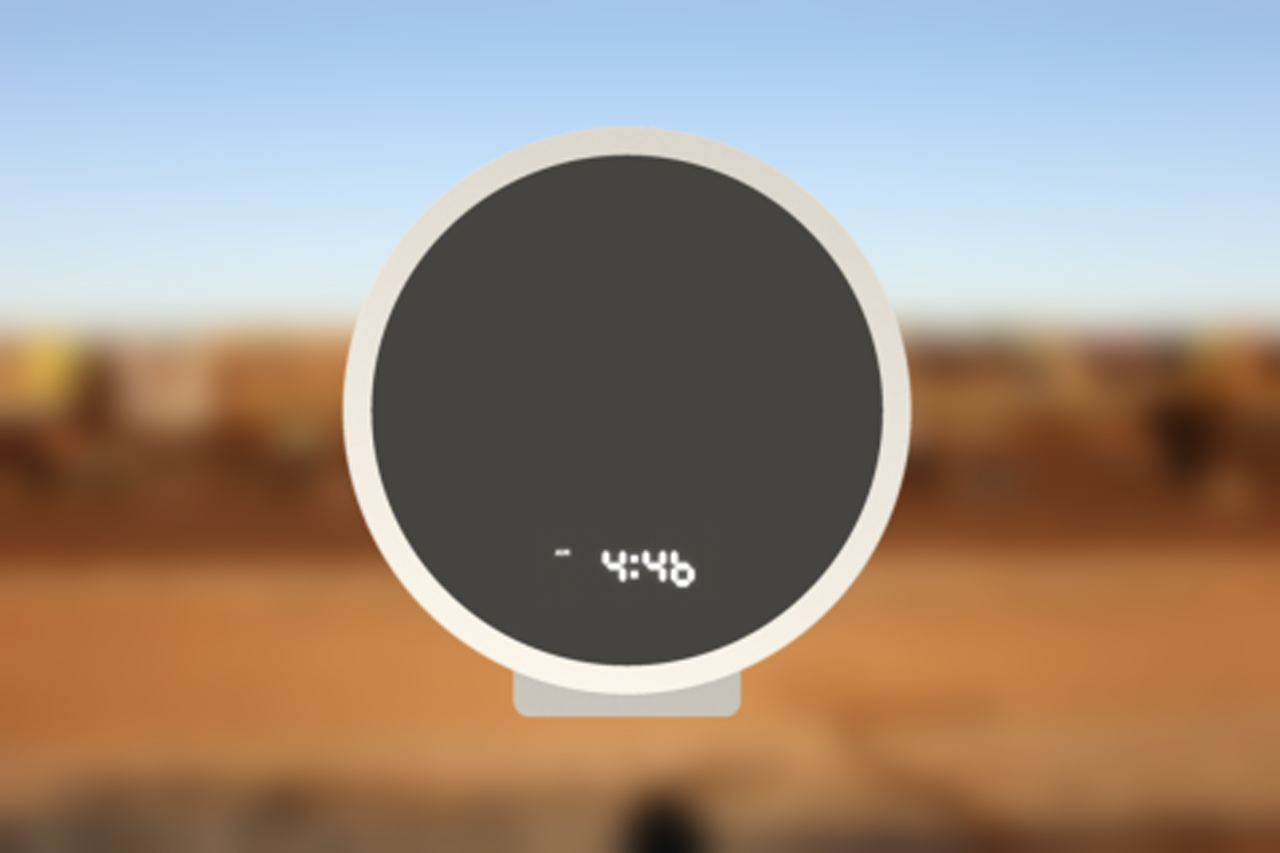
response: 4 h 46 min
